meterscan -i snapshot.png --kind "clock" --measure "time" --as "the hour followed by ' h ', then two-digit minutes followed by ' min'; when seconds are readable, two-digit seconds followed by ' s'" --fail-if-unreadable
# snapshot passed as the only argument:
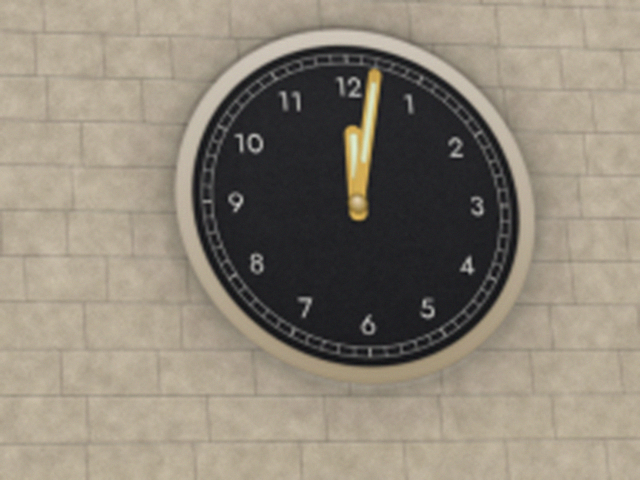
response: 12 h 02 min
